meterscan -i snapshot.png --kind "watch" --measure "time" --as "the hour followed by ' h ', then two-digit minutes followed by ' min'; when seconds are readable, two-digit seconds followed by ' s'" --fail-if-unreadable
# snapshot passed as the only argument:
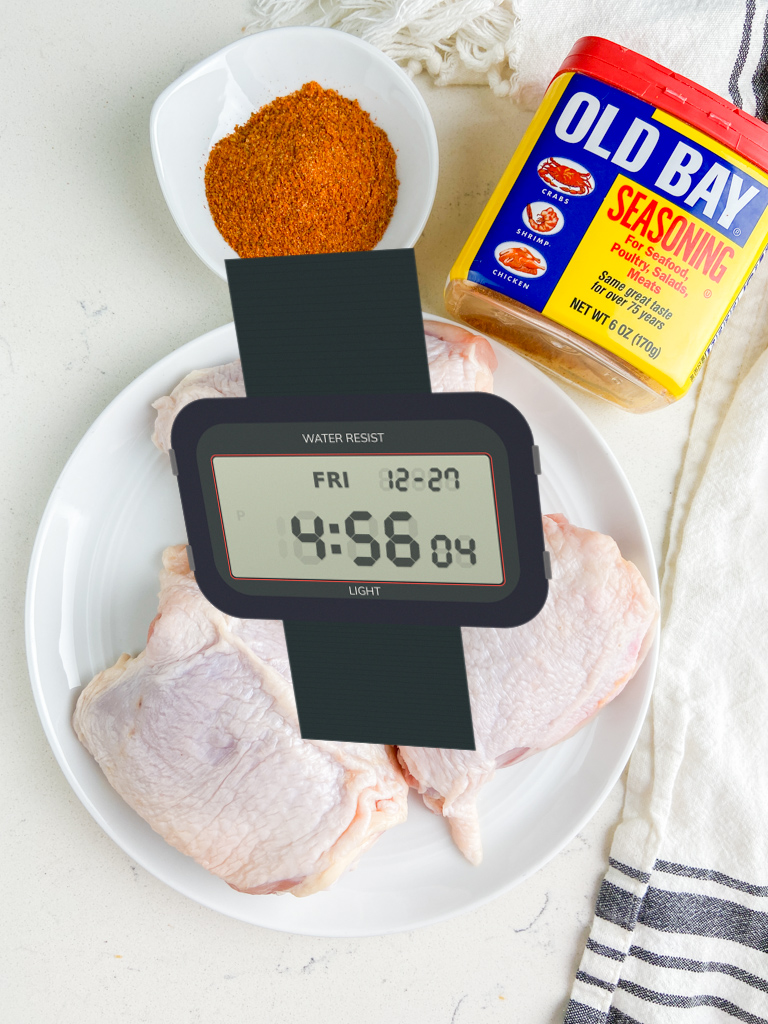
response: 4 h 56 min 04 s
